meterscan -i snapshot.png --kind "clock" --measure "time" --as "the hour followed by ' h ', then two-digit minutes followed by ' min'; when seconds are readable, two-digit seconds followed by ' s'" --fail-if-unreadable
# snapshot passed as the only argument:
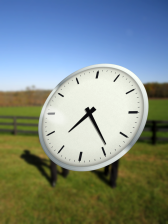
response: 7 h 24 min
